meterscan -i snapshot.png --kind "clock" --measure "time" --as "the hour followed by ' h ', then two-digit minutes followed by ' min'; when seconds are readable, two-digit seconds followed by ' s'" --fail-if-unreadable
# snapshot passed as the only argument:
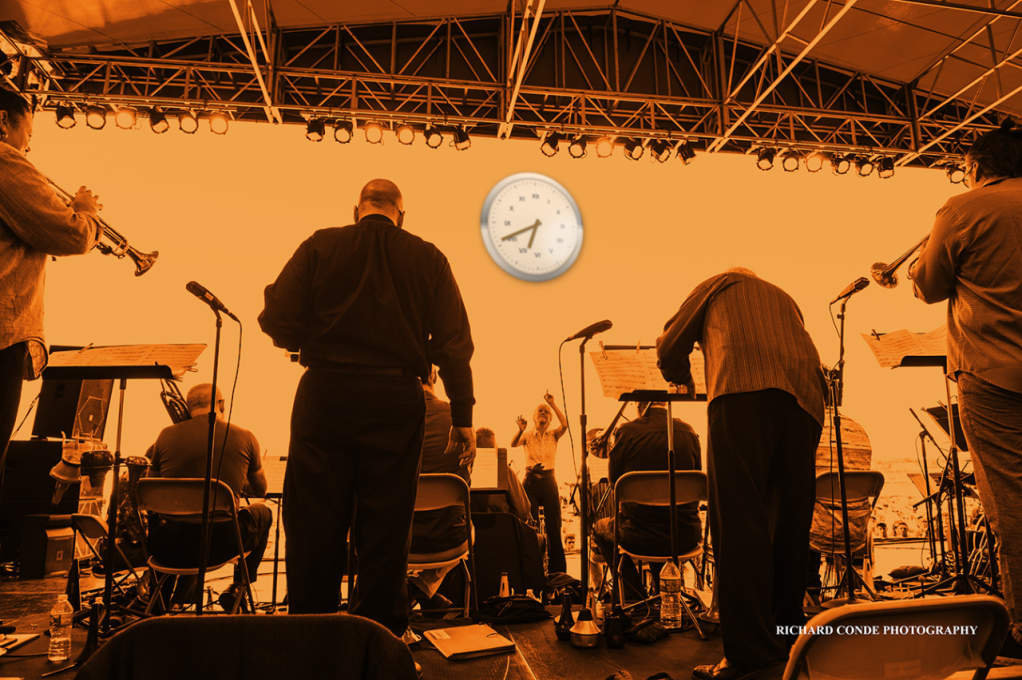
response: 6 h 41 min
